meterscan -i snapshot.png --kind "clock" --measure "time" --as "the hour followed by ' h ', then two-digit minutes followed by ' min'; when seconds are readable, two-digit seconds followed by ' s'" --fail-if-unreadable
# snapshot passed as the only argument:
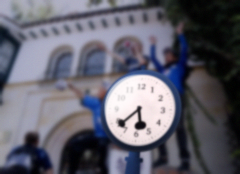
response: 5 h 38 min
